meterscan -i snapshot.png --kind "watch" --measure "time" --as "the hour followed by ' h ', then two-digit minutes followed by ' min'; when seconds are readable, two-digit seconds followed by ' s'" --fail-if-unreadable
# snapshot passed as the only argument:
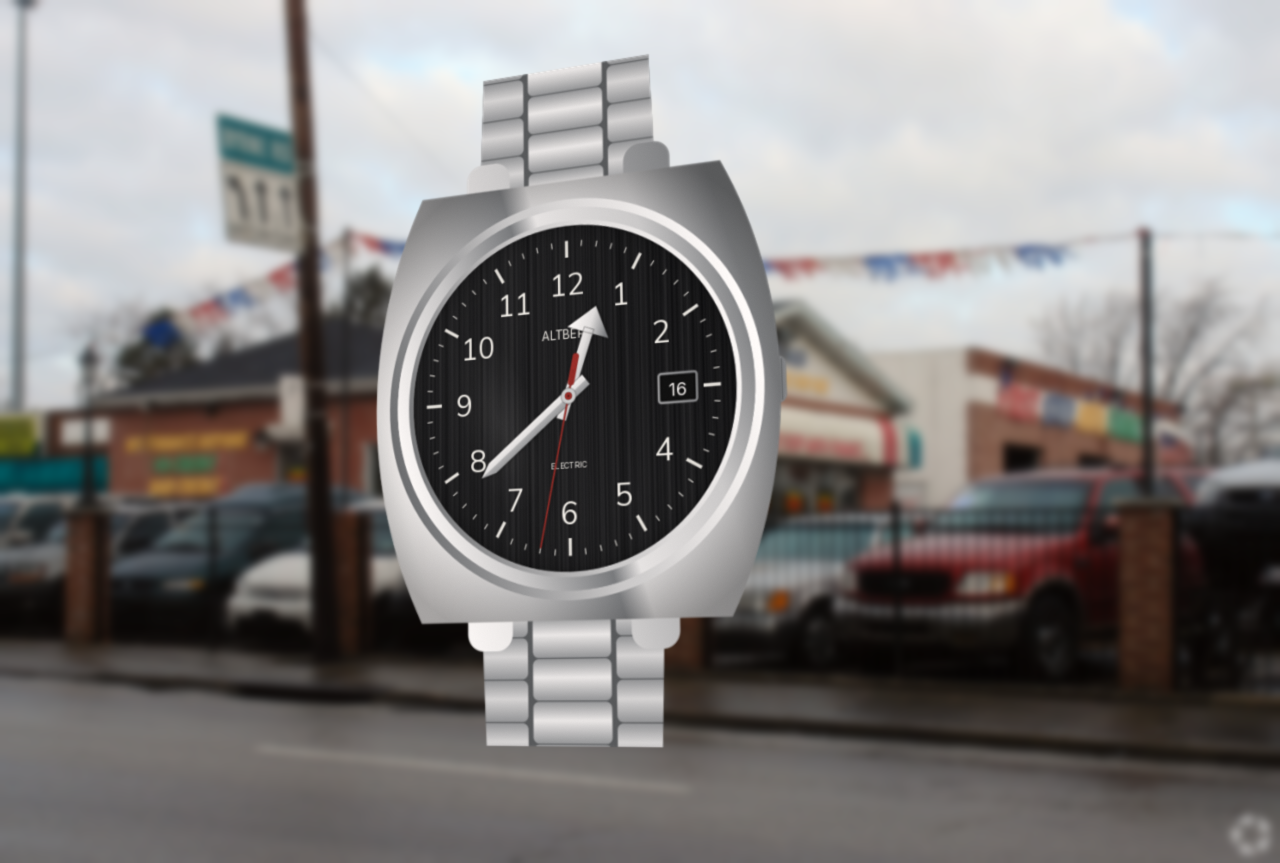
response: 12 h 38 min 32 s
